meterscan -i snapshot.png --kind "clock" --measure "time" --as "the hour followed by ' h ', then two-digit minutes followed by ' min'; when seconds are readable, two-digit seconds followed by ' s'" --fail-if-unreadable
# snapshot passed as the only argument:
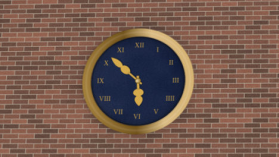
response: 5 h 52 min
